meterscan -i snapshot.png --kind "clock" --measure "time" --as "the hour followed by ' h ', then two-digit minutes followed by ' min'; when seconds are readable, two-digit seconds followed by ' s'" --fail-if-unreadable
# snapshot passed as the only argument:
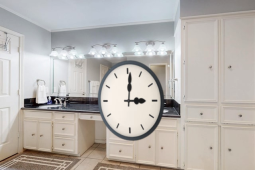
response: 3 h 01 min
